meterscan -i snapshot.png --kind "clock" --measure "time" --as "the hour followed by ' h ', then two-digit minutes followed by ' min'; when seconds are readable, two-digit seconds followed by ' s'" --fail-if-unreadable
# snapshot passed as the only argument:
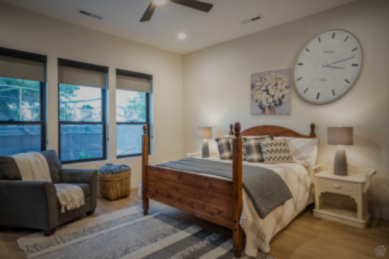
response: 3 h 12 min
